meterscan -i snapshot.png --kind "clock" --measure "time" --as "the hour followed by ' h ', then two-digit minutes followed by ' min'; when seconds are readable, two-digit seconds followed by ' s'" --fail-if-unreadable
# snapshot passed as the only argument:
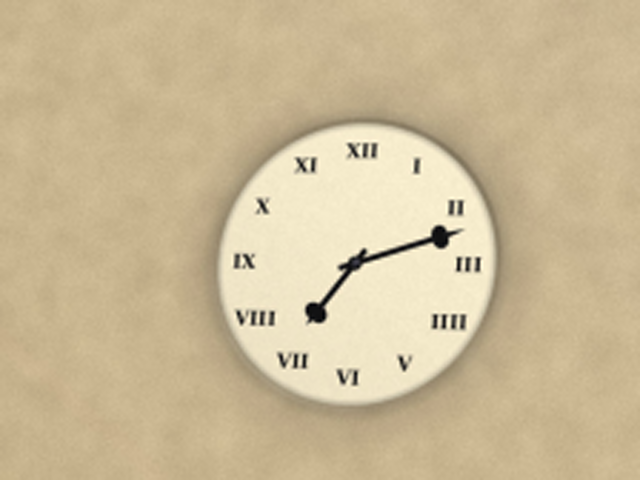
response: 7 h 12 min
